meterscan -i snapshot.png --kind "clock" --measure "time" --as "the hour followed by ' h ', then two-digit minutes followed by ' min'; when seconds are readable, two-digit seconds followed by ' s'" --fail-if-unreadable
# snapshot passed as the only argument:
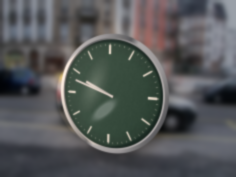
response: 9 h 48 min
